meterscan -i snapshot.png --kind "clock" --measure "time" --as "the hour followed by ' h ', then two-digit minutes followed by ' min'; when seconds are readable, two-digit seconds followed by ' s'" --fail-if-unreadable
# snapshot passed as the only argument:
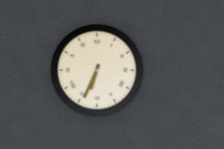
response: 6 h 34 min
